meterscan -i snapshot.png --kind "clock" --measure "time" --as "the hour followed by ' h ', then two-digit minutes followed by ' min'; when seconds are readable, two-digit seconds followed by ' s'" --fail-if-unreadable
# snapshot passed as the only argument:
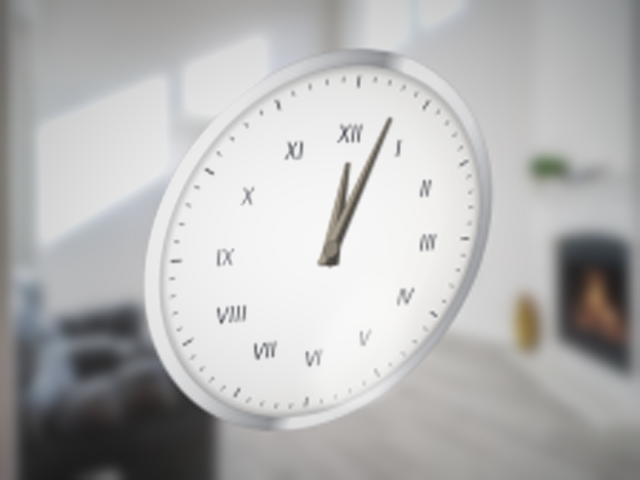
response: 12 h 03 min
